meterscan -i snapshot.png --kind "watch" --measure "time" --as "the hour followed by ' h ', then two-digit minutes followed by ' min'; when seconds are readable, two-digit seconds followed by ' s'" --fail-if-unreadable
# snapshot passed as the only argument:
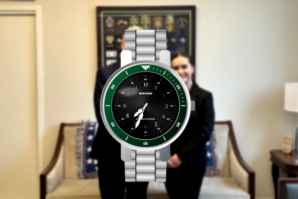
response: 7 h 34 min
